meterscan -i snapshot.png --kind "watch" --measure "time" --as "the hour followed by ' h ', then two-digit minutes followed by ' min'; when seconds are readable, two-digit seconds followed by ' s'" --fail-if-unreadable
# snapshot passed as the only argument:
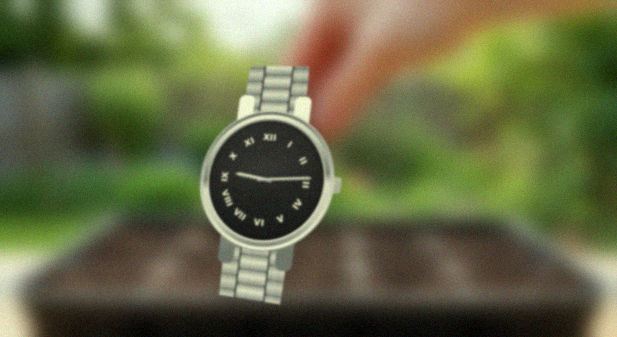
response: 9 h 14 min
